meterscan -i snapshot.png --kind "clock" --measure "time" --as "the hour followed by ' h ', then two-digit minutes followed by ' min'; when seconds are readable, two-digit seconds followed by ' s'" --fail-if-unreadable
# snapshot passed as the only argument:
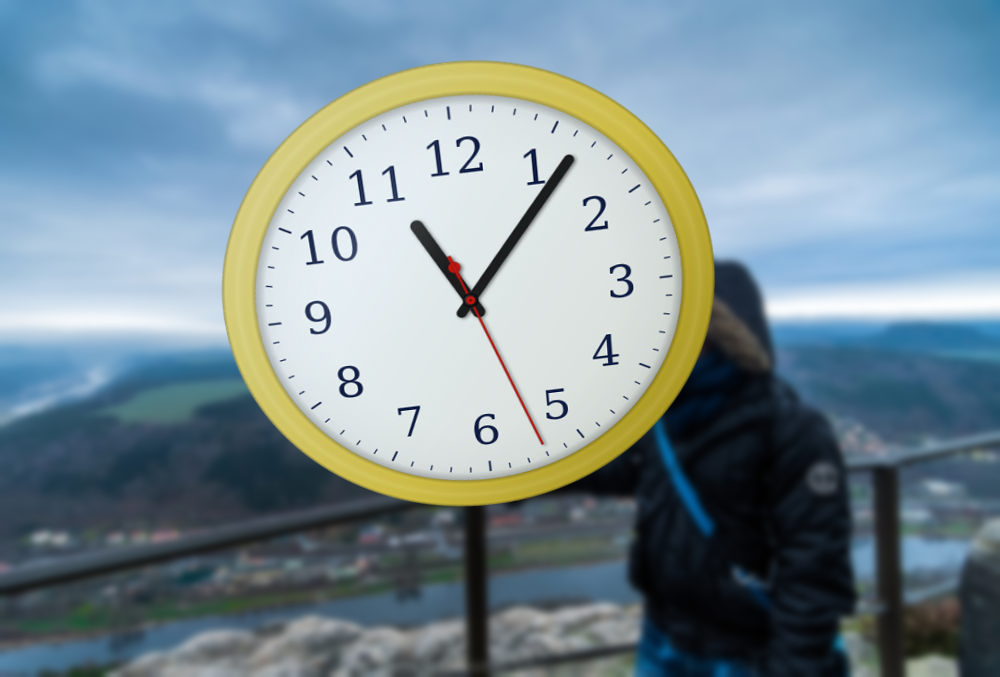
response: 11 h 06 min 27 s
